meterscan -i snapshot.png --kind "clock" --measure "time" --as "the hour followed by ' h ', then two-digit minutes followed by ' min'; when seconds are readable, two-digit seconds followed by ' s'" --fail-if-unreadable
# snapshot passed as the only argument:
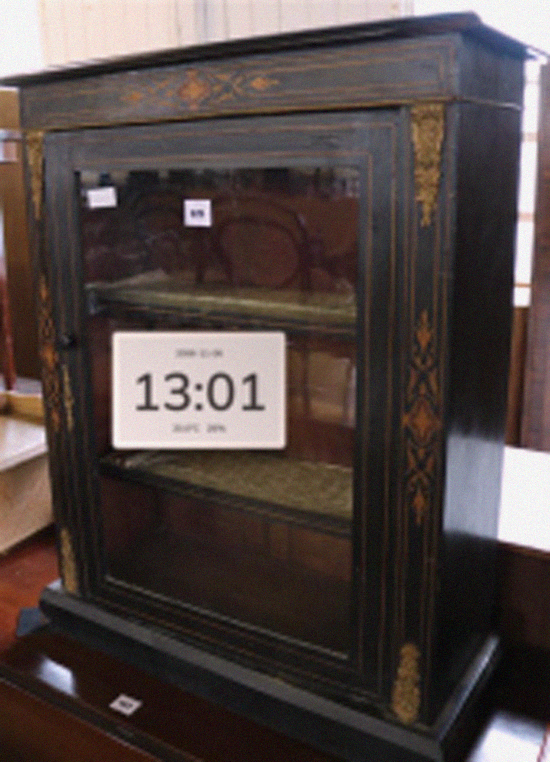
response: 13 h 01 min
